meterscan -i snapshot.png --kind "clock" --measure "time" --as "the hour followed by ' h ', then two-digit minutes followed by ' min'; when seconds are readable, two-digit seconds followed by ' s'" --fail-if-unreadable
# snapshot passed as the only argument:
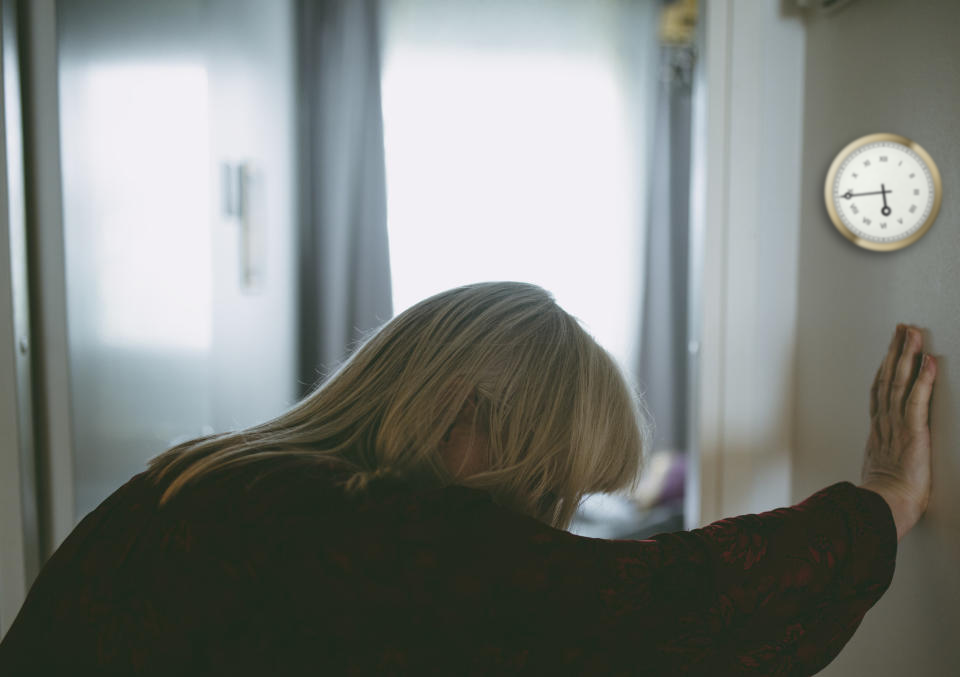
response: 5 h 44 min
